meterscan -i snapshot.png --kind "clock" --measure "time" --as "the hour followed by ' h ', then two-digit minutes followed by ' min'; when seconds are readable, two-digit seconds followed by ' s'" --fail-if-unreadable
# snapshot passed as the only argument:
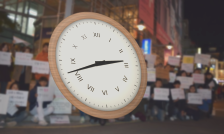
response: 2 h 42 min
